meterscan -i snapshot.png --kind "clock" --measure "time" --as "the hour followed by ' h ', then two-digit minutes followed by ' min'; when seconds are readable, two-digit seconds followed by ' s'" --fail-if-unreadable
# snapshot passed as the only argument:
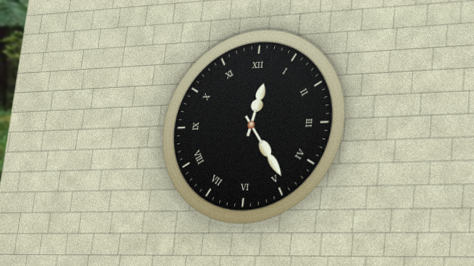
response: 12 h 24 min
